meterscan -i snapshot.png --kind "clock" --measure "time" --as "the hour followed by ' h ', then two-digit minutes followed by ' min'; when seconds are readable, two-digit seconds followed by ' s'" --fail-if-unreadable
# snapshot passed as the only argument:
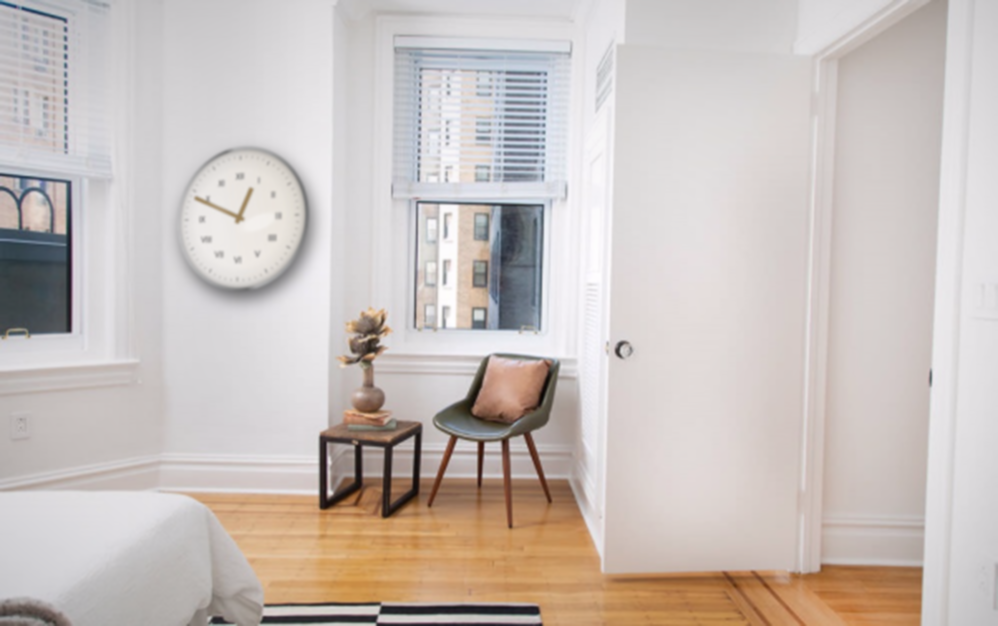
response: 12 h 49 min
